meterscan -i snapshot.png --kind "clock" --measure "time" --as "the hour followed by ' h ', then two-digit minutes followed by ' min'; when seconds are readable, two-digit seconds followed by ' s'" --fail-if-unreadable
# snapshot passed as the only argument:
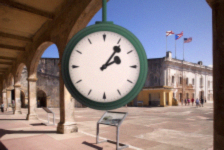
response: 2 h 06 min
